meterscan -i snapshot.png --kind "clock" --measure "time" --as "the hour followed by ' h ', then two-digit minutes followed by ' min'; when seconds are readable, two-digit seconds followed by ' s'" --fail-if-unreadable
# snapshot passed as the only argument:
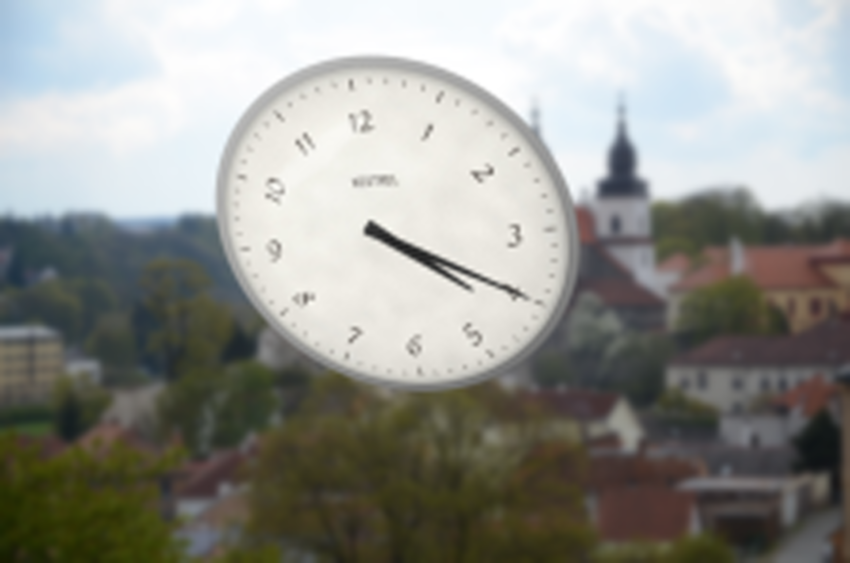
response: 4 h 20 min
